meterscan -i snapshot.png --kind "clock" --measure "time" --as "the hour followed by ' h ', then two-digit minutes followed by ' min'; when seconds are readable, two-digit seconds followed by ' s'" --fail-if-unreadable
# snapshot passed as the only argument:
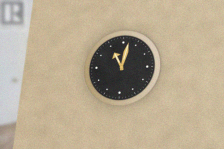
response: 11 h 02 min
